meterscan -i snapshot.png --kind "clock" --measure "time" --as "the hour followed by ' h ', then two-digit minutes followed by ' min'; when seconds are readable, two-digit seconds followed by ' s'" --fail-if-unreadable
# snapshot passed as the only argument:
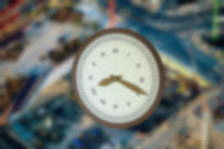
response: 8 h 19 min
